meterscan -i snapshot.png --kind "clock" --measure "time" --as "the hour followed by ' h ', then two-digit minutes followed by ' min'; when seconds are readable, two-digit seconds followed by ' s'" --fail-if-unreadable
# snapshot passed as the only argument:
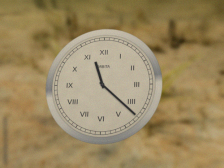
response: 11 h 22 min
